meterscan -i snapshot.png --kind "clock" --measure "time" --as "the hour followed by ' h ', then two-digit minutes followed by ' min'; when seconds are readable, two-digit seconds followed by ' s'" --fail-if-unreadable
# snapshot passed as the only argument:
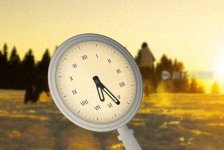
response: 6 h 27 min
